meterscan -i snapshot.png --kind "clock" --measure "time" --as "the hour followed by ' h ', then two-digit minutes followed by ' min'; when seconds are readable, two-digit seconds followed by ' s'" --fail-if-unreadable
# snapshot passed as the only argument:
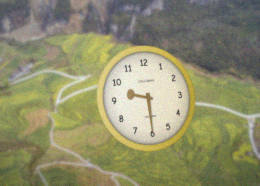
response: 9 h 30 min
